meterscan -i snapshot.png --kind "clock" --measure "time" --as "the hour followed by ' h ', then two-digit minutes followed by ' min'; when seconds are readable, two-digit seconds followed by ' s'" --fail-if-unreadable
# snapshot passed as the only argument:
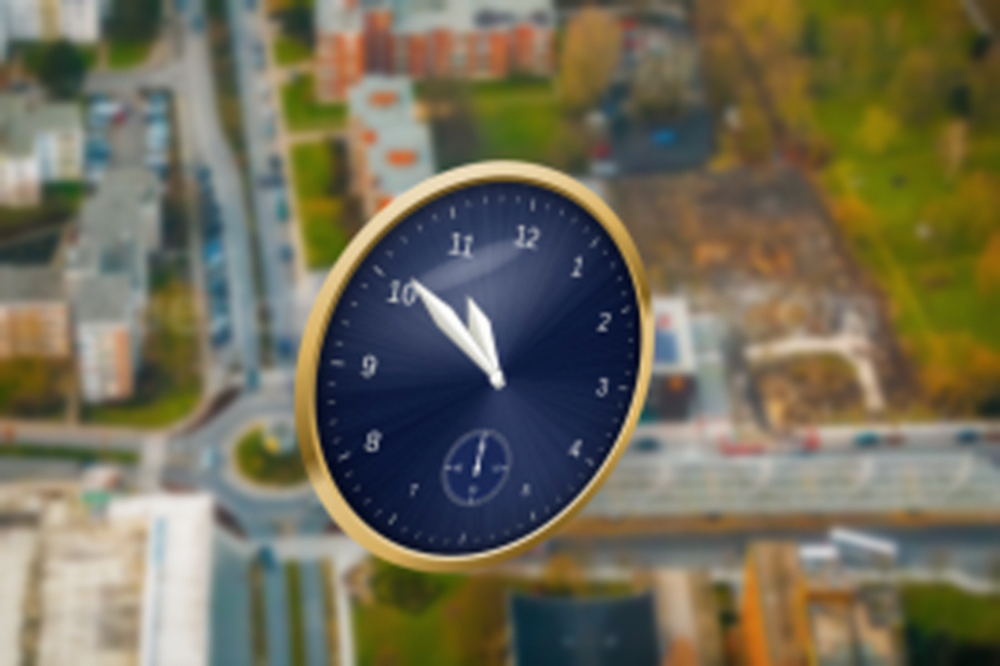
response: 10 h 51 min
